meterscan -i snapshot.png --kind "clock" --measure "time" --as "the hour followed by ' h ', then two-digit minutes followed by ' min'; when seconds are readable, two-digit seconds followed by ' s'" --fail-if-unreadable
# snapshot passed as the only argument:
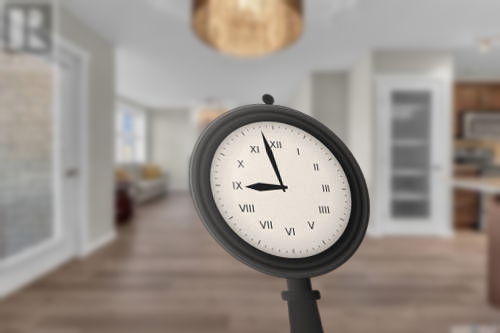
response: 8 h 58 min
